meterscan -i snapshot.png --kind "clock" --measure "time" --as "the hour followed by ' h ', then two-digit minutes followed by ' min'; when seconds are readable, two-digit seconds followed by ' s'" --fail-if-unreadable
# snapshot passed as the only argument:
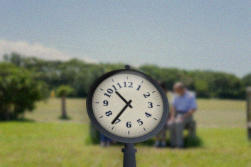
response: 10 h 36 min
